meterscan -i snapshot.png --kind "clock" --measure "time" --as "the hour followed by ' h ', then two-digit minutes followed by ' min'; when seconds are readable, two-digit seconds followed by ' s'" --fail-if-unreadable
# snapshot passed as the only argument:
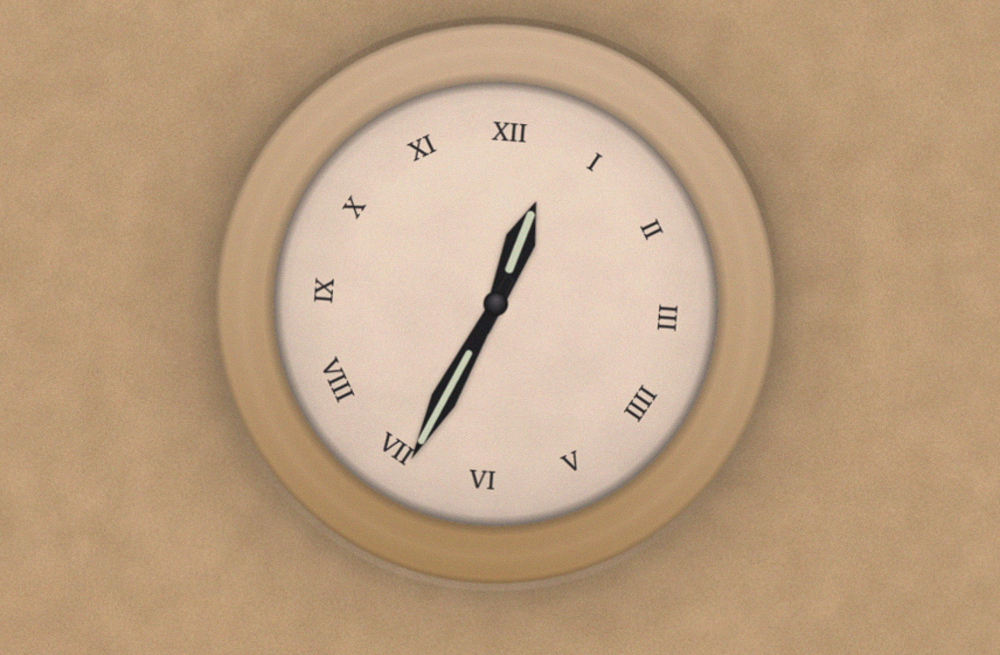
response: 12 h 34 min
